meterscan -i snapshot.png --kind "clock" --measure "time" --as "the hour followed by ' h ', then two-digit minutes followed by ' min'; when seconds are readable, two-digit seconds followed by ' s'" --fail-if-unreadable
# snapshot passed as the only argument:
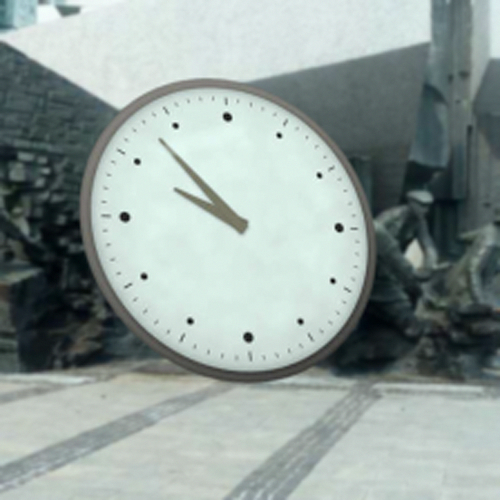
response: 9 h 53 min
